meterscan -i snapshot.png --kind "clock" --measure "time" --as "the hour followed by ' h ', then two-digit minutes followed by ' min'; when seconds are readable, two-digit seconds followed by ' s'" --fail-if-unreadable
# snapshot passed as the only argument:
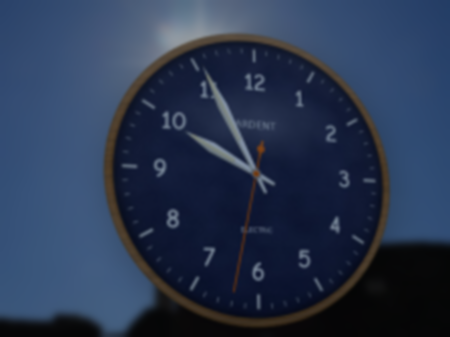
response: 9 h 55 min 32 s
